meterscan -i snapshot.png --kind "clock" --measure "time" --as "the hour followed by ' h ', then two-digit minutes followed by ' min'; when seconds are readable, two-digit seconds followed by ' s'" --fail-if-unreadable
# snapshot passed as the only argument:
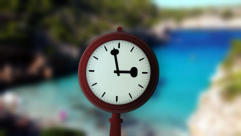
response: 2 h 58 min
